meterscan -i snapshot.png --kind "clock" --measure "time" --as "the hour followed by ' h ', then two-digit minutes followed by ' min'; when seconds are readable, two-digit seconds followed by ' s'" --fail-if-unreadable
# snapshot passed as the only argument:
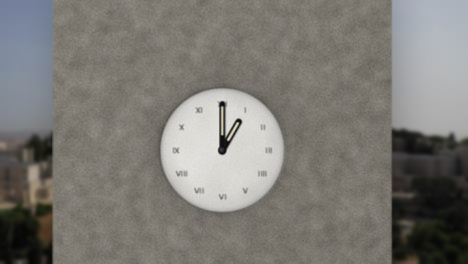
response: 1 h 00 min
